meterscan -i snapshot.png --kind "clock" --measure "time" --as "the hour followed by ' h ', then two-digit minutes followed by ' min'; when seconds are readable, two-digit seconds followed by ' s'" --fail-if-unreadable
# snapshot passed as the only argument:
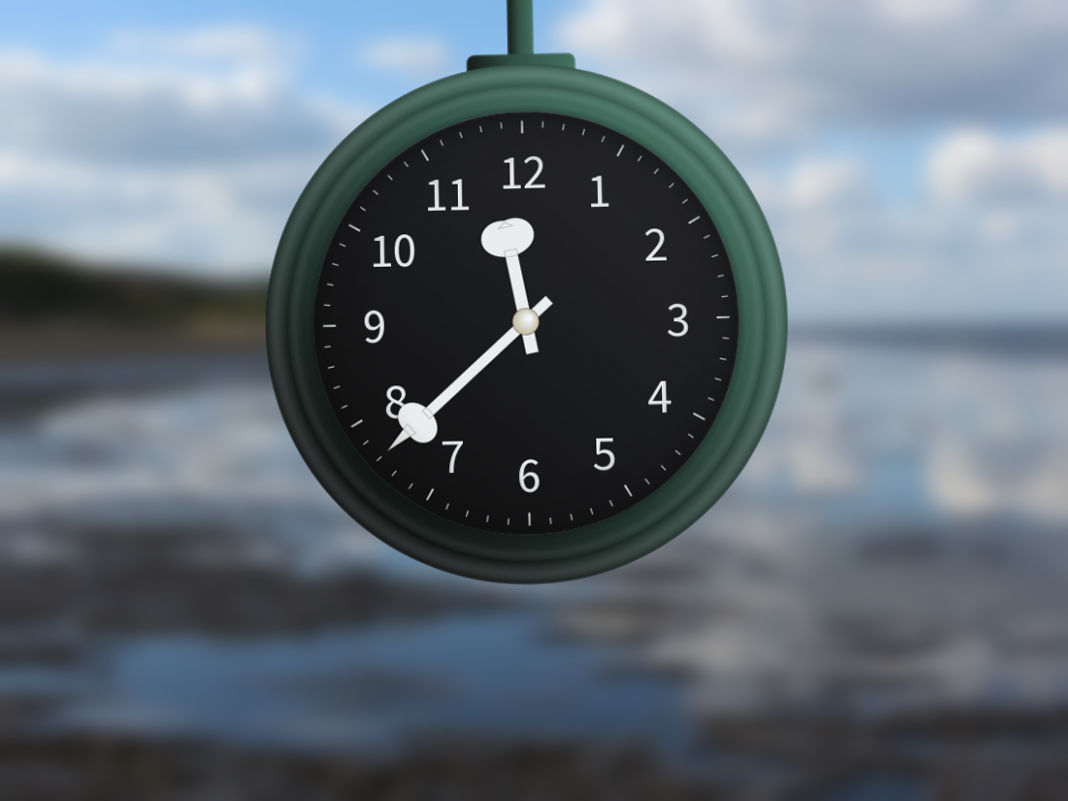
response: 11 h 38 min
